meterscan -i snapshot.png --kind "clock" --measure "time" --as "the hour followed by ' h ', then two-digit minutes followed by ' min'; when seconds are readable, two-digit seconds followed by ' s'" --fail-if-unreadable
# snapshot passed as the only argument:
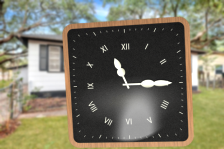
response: 11 h 15 min
